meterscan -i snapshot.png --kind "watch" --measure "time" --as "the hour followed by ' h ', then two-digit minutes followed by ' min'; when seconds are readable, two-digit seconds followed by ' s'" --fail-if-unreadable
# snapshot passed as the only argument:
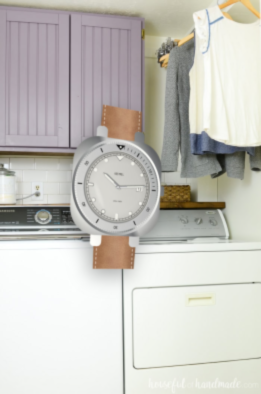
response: 10 h 14 min
